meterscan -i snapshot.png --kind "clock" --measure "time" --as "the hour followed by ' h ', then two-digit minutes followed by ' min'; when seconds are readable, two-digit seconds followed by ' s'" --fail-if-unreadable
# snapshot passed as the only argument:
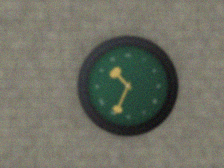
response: 10 h 34 min
